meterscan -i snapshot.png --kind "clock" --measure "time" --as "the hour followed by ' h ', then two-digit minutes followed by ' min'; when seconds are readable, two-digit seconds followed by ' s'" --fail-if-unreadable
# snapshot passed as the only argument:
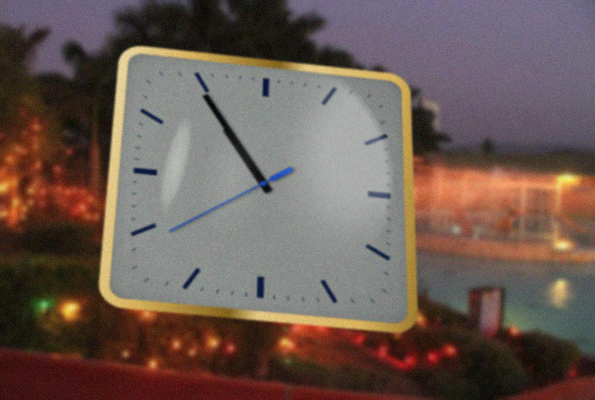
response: 10 h 54 min 39 s
